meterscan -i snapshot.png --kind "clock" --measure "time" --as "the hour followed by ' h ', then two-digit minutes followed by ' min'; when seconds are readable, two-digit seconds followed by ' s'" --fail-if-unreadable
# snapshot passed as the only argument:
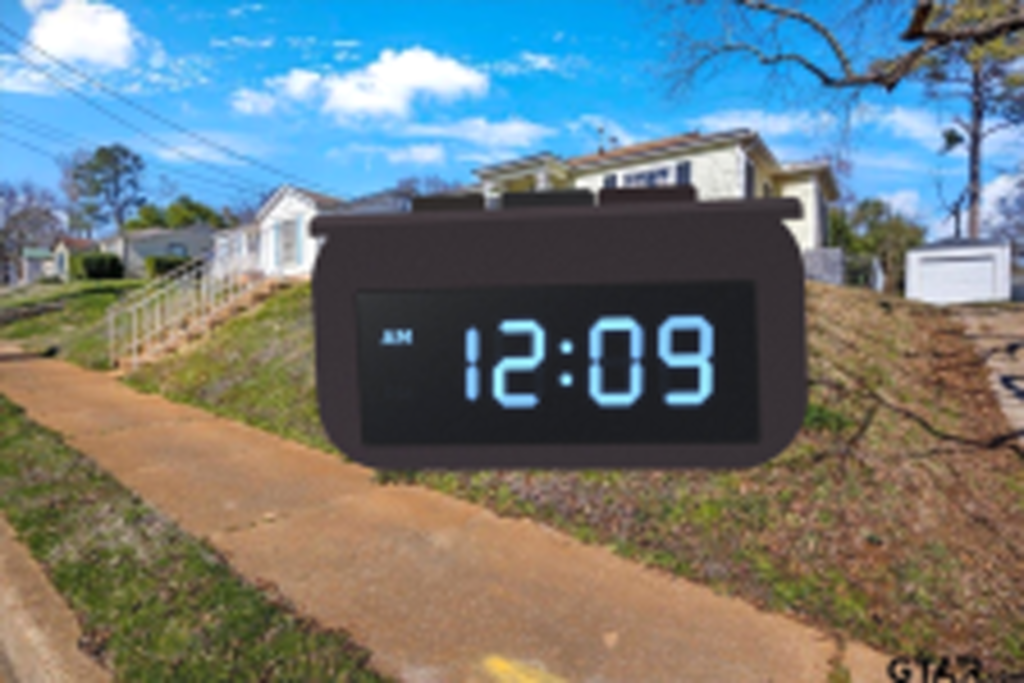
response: 12 h 09 min
